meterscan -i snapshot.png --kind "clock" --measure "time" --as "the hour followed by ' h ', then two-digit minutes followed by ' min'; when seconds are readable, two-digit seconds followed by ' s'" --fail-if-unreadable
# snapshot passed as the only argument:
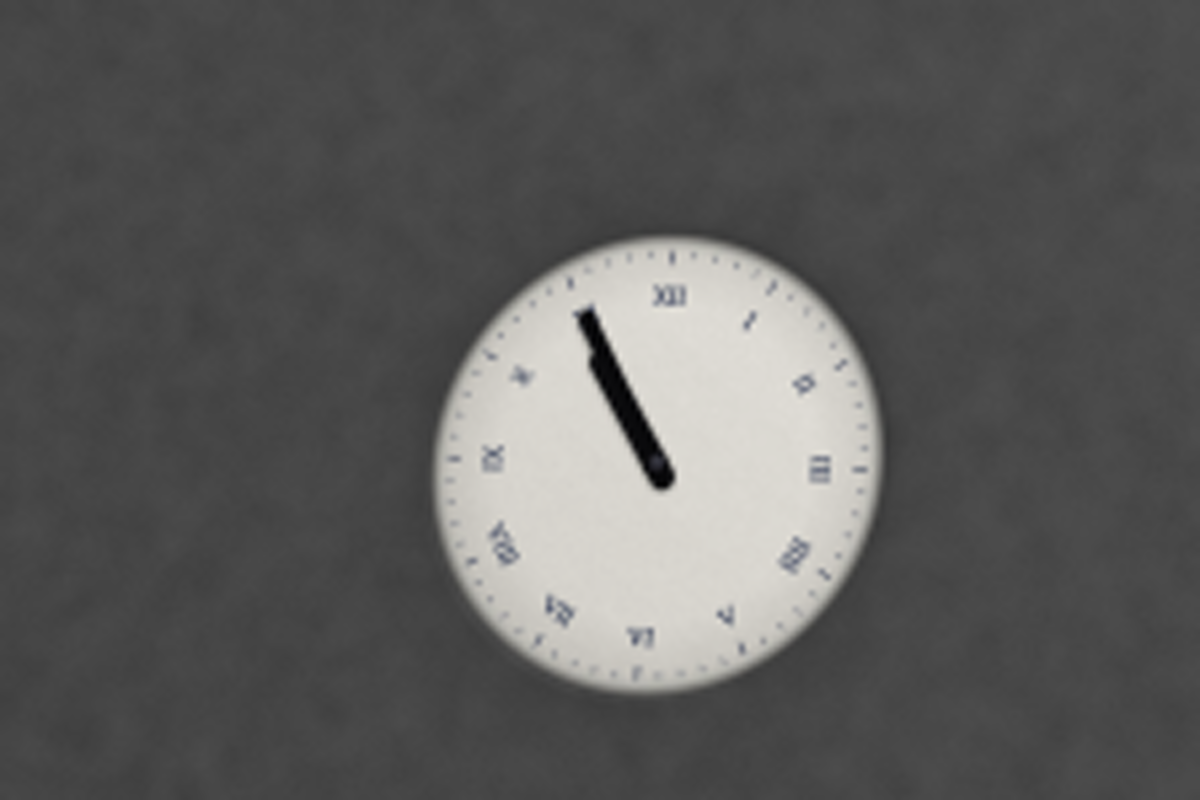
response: 10 h 55 min
